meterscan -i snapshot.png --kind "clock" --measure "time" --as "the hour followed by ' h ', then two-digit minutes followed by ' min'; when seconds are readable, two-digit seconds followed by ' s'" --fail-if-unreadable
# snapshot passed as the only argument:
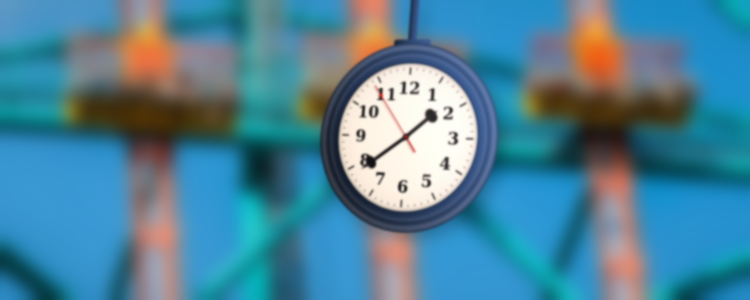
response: 1 h 38 min 54 s
